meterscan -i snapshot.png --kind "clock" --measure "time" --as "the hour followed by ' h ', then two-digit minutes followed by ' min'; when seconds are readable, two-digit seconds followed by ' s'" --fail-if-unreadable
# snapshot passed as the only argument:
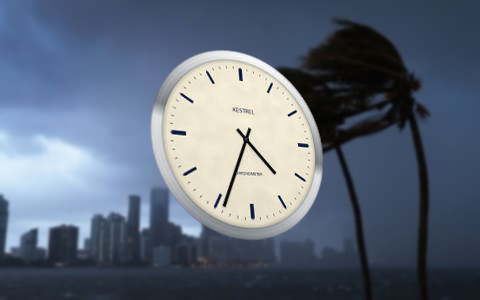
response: 4 h 34 min
